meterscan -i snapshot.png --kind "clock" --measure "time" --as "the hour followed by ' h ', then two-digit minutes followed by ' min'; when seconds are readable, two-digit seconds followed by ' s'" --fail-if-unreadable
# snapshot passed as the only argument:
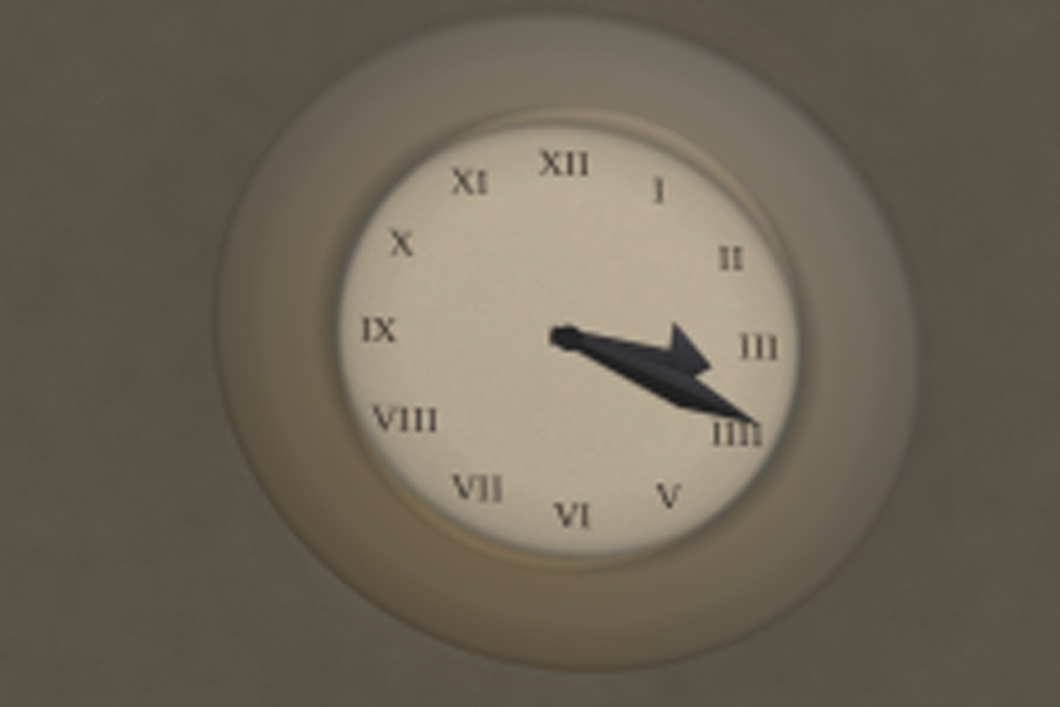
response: 3 h 19 min
